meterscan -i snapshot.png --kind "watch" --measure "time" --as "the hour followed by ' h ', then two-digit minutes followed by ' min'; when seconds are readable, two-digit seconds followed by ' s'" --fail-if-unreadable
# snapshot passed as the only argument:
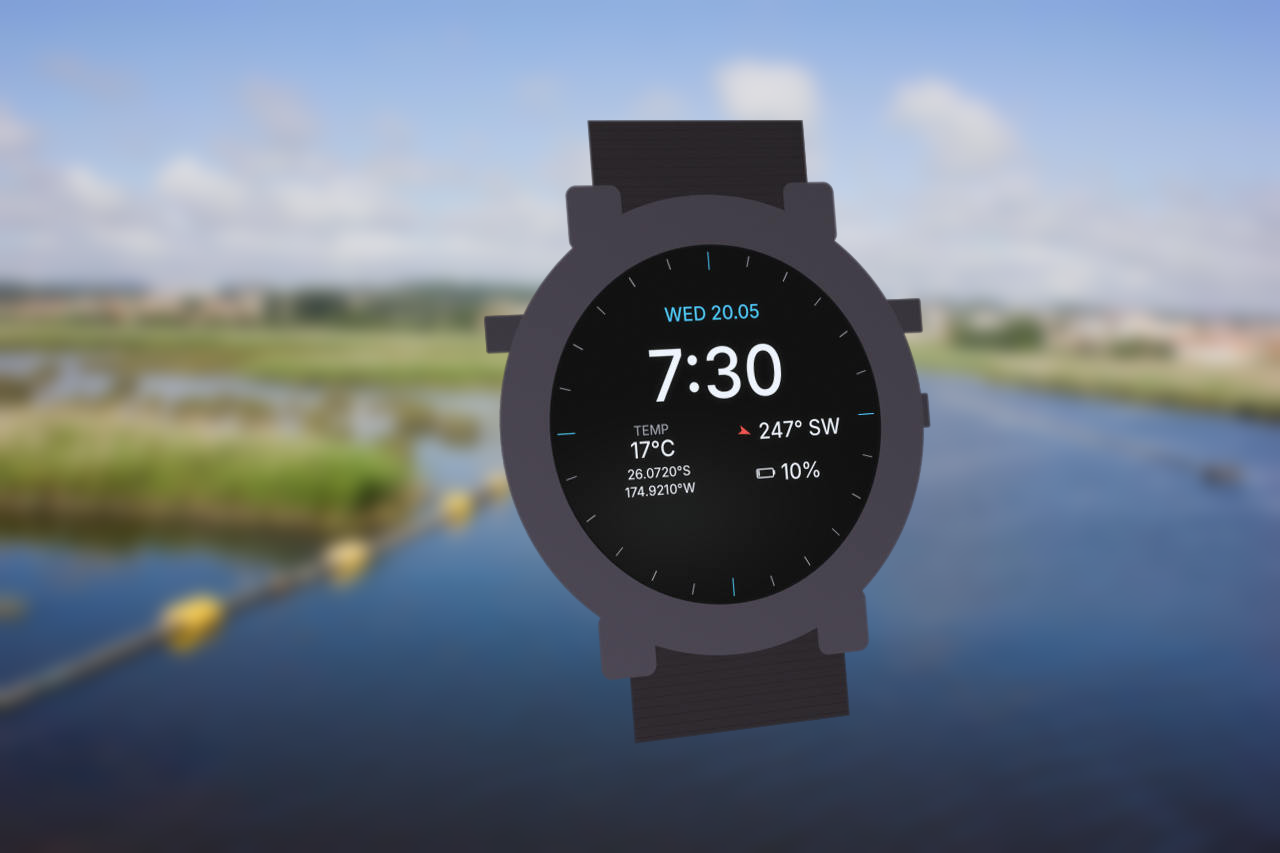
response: 7 h 30 min
